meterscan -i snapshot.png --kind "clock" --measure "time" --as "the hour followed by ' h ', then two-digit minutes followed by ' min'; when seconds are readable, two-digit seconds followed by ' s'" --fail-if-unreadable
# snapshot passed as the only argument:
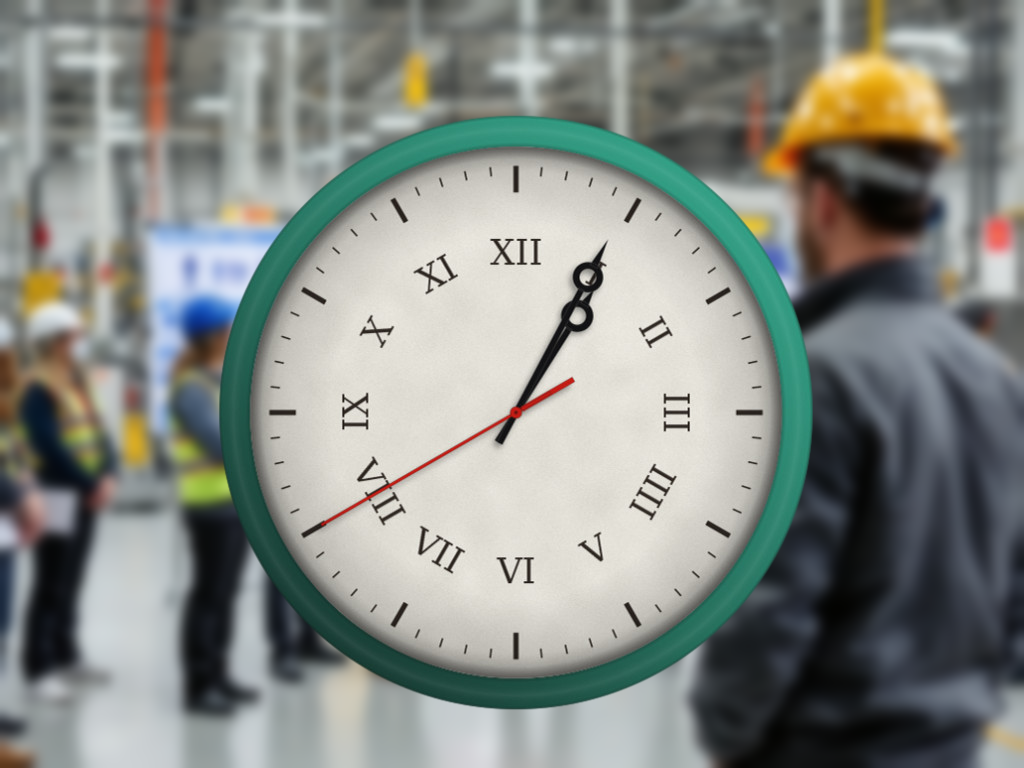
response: 1 h 04 min 40 s
